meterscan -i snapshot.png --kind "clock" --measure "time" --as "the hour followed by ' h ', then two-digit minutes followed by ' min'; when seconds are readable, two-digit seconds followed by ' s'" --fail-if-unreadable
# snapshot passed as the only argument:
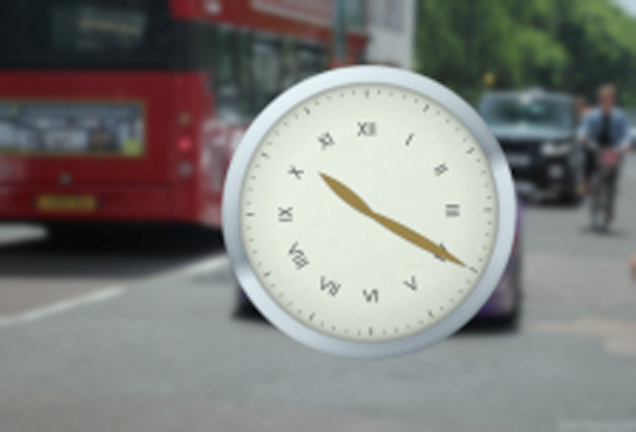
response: 10 h 20 min
